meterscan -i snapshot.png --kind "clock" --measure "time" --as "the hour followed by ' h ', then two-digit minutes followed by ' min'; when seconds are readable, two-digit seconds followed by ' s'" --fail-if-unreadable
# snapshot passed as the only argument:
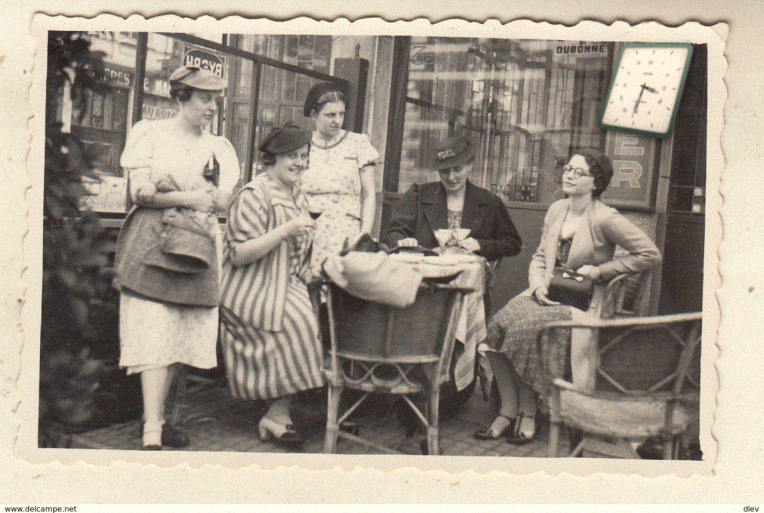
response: 3 h 31 min
